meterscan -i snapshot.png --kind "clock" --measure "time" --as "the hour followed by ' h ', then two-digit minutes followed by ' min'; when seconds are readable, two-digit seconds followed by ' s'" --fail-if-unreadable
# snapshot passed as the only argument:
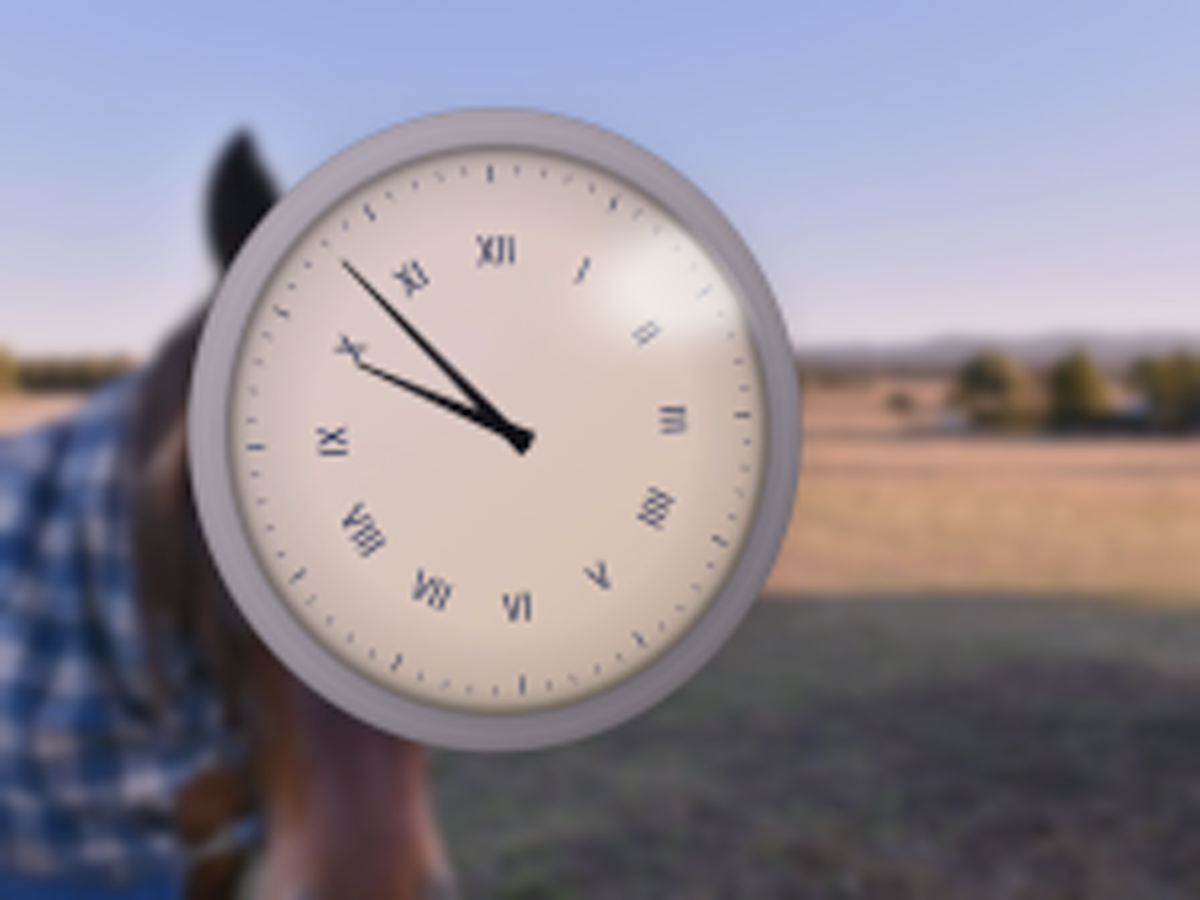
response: 9 h 53 min
